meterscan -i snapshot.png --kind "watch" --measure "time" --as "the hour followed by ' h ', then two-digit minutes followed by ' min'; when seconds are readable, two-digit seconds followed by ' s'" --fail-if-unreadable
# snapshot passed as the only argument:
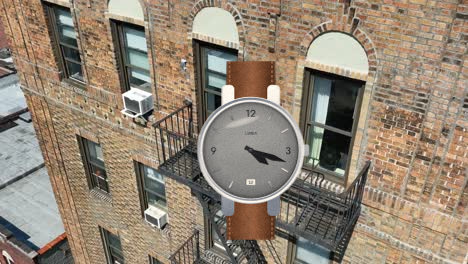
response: 4 h 18 min
